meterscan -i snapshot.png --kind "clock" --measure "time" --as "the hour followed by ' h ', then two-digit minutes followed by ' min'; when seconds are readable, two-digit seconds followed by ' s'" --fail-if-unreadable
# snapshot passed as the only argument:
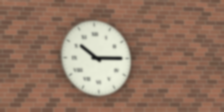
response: 10 h 15 min
